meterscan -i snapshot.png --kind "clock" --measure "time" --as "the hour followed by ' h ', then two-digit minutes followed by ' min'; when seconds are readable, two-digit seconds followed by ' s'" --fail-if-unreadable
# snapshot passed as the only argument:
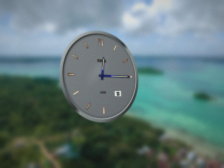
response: 12 h 15 min
